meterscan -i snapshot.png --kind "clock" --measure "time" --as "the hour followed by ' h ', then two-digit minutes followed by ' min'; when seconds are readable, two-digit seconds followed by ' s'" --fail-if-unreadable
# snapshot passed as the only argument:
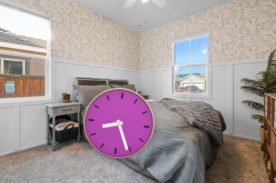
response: 8 h 26 min
